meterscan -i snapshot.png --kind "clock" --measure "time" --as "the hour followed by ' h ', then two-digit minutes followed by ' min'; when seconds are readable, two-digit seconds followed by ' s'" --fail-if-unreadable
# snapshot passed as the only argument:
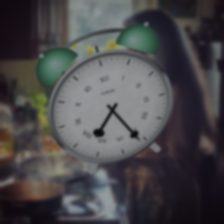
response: 7 h 26 min
